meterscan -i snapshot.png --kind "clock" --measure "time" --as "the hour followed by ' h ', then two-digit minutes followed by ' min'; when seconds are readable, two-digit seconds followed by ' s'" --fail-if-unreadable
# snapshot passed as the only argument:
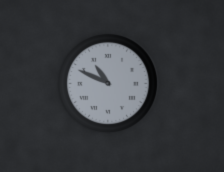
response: 10 h 49 min
